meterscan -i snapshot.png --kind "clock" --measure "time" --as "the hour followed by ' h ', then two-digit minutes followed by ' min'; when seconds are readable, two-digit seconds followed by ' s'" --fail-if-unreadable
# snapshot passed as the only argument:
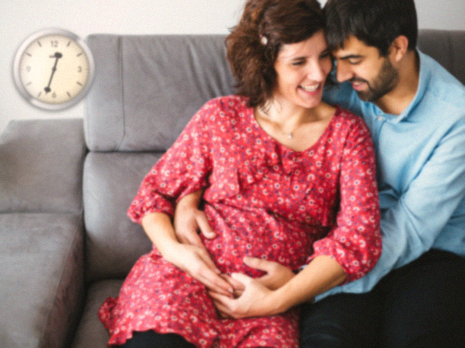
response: 12 h 33 min
